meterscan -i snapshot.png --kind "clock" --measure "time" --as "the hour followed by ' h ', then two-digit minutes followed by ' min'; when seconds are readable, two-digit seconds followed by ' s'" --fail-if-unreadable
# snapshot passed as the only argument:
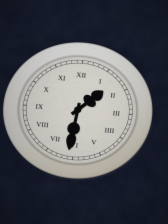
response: 1 h 31 min
